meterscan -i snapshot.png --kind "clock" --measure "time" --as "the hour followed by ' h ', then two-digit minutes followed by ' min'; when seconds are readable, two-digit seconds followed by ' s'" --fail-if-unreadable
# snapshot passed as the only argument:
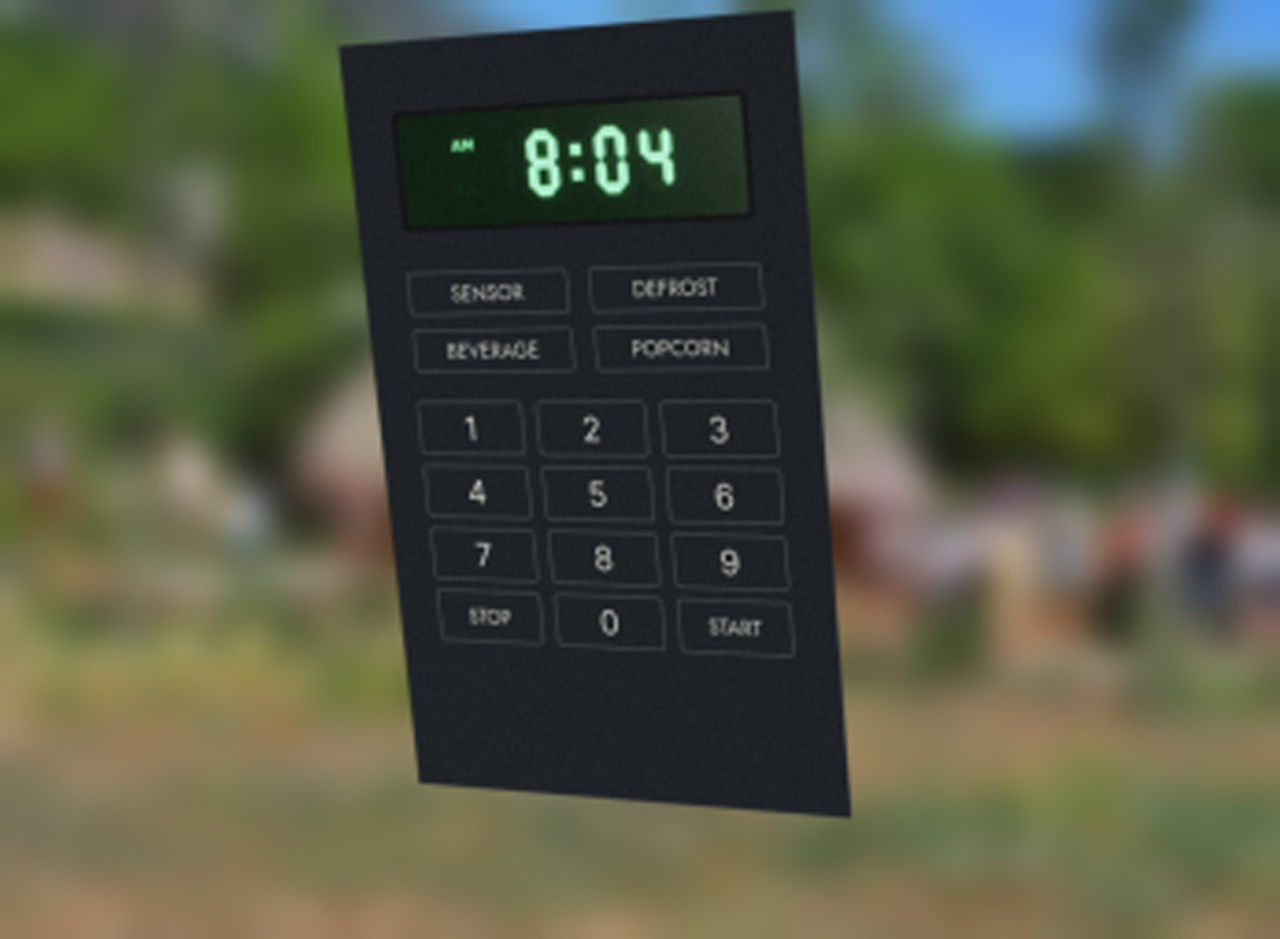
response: 8 h 04 min
